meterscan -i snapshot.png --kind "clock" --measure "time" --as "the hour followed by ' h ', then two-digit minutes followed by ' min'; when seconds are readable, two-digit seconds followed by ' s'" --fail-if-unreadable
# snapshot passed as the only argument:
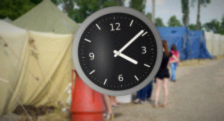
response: 4 h 09 min
